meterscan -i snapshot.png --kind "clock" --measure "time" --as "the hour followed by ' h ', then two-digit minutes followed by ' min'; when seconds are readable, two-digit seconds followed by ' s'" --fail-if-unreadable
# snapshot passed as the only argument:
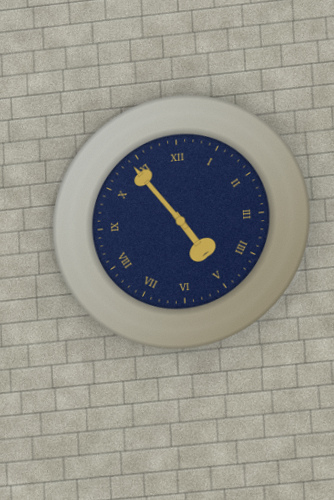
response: 4 h 54 min
